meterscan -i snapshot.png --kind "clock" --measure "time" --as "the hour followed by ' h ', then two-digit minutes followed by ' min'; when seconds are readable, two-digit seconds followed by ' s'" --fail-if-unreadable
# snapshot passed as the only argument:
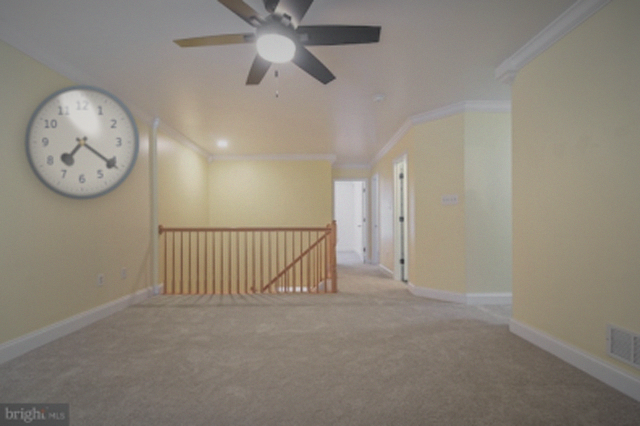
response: 7 h 21 min
